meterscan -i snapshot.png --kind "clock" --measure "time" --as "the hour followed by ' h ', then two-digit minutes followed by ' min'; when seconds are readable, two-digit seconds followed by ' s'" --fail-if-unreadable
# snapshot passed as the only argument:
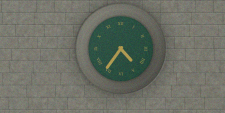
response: 4 h 36 min
